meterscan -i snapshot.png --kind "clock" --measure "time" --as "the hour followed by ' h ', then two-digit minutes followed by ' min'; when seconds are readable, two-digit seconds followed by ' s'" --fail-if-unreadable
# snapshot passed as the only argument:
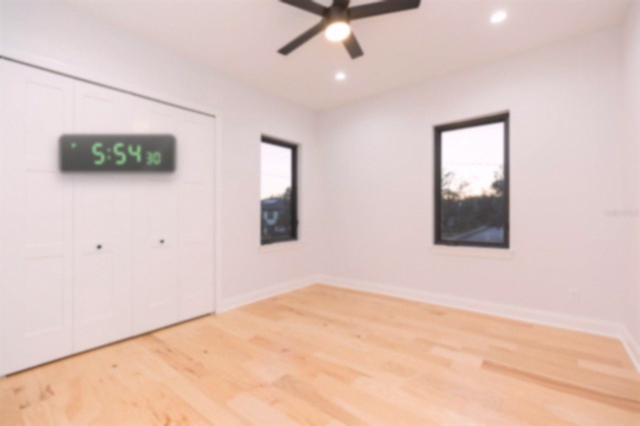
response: 5 h 54 min
